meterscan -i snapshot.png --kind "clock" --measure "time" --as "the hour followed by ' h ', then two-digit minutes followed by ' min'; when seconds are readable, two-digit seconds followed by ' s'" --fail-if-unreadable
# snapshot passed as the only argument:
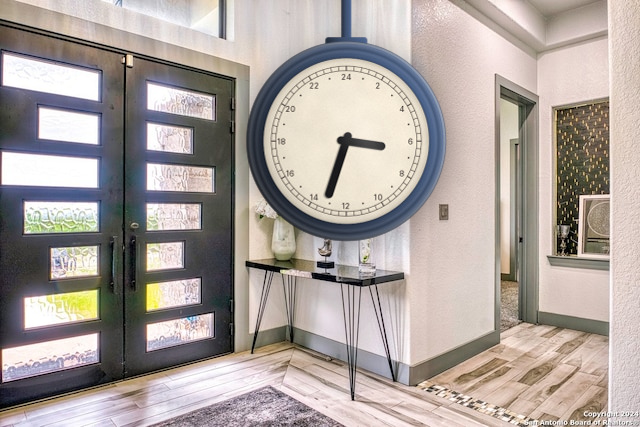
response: 6 h 33 min
